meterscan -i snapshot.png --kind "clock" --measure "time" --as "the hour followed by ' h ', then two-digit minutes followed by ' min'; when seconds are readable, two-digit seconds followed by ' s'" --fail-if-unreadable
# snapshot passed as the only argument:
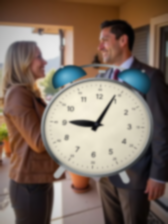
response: 9 h 04 min
